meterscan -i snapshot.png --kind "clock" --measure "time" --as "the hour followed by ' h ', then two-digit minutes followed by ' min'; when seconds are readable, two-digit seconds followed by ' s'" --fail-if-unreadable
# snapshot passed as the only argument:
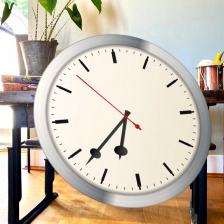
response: 6 h 37 min 53 s
